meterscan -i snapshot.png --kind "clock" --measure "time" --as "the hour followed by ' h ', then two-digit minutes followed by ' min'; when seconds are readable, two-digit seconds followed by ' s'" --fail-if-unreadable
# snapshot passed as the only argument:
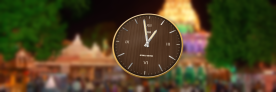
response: 12 h 58 min
